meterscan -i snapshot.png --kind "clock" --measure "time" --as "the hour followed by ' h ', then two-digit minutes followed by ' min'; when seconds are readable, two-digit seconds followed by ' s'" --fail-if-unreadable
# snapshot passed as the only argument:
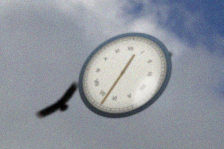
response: 12 h 33 min
